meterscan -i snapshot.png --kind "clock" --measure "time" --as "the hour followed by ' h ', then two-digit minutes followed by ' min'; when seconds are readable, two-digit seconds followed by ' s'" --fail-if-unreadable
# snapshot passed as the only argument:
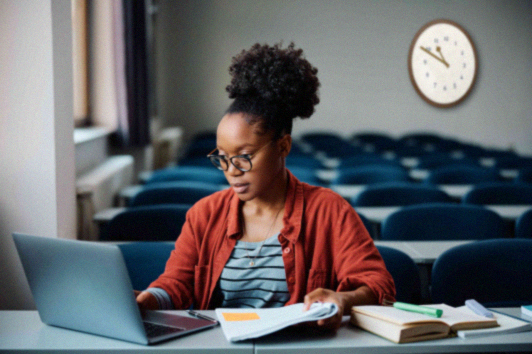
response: 10 h 49 min
